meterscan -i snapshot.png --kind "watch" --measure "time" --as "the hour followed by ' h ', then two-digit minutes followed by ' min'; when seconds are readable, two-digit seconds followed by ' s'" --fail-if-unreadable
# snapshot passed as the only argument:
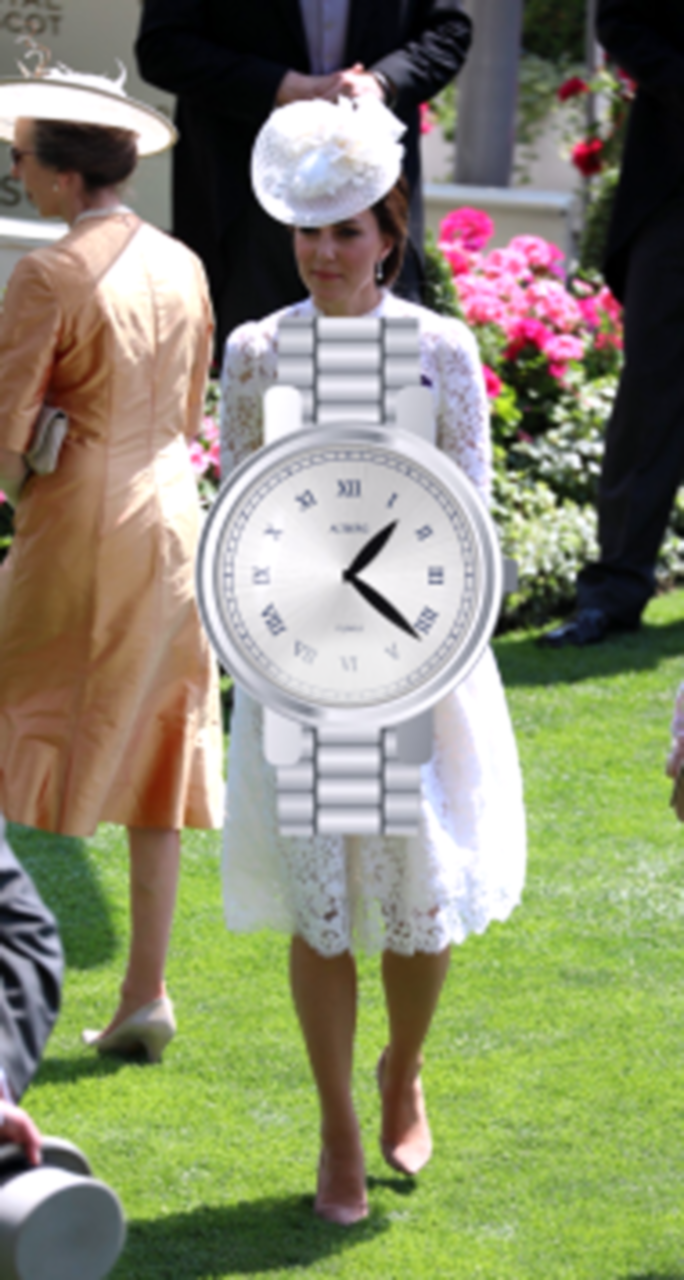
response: 1 h 22 min
